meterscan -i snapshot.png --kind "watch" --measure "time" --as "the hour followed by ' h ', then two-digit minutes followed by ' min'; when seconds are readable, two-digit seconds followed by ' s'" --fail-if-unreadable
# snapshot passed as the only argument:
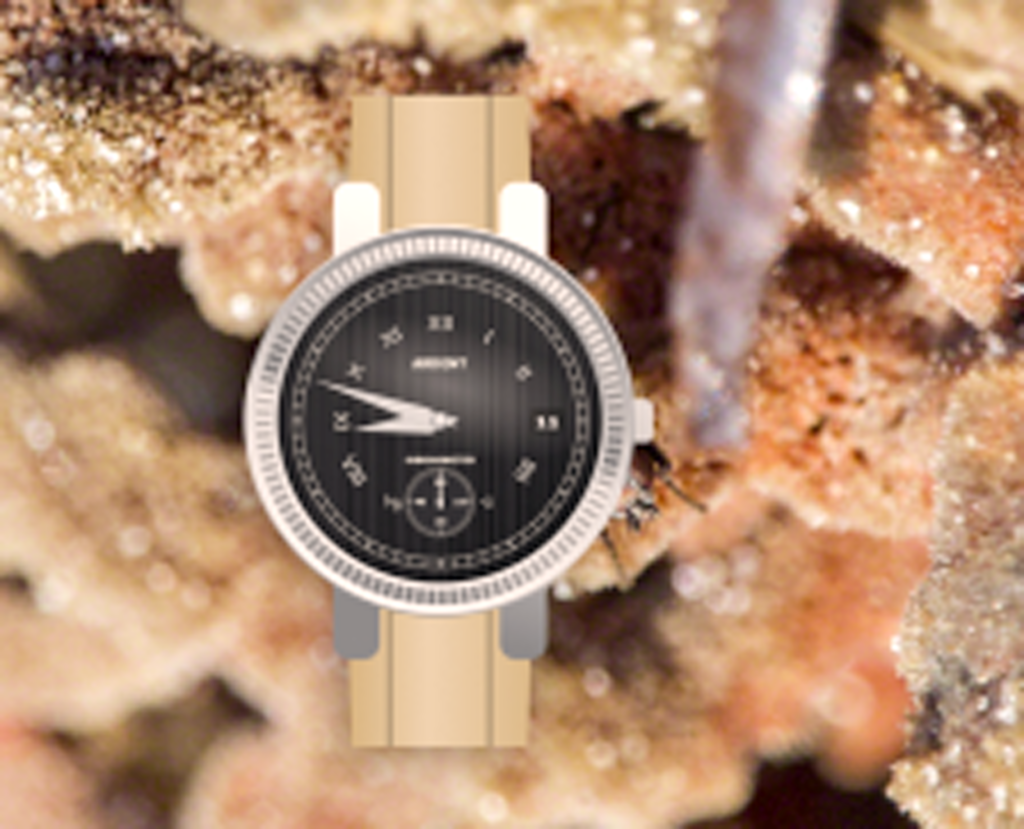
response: 8 h 48 min
